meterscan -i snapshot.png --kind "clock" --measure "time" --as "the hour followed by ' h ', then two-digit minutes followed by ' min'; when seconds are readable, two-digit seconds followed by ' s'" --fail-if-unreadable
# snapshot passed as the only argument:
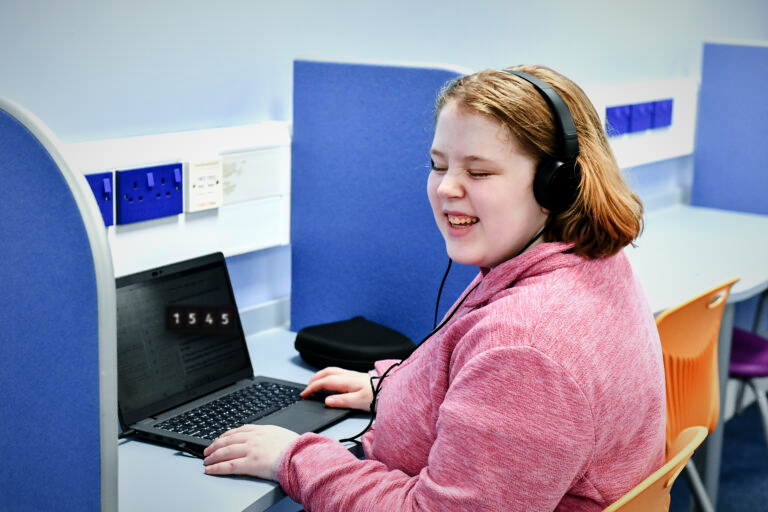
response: 15 h 45 min
